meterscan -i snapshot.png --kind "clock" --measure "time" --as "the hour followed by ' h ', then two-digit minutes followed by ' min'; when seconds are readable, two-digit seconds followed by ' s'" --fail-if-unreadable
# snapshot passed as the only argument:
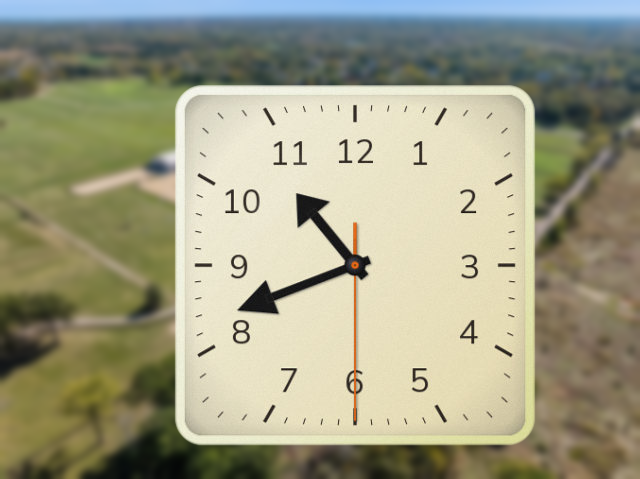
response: 10 h 41 min 30 s
